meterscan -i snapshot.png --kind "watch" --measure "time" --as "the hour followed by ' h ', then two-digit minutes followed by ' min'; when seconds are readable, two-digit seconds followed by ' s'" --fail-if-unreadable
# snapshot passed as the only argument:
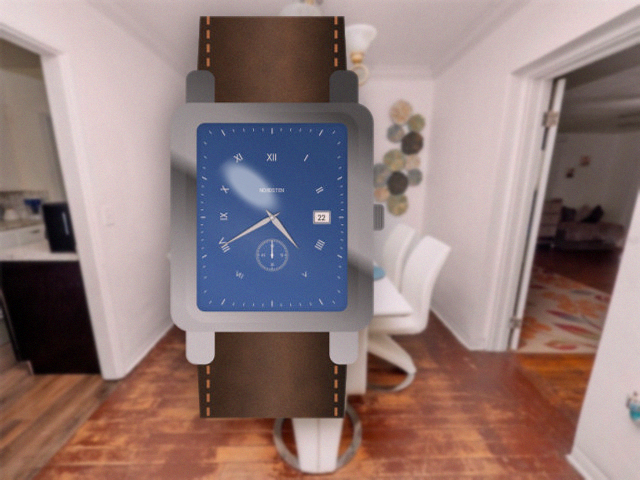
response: 4 h 40 min
